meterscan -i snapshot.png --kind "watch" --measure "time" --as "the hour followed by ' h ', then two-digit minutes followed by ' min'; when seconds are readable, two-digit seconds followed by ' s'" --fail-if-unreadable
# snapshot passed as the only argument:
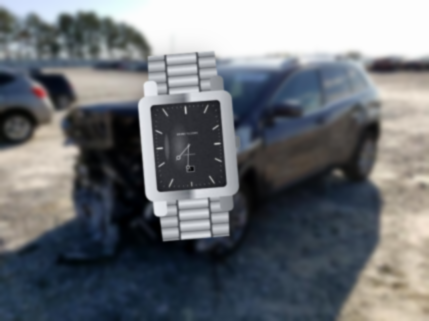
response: 7 h 31 min
